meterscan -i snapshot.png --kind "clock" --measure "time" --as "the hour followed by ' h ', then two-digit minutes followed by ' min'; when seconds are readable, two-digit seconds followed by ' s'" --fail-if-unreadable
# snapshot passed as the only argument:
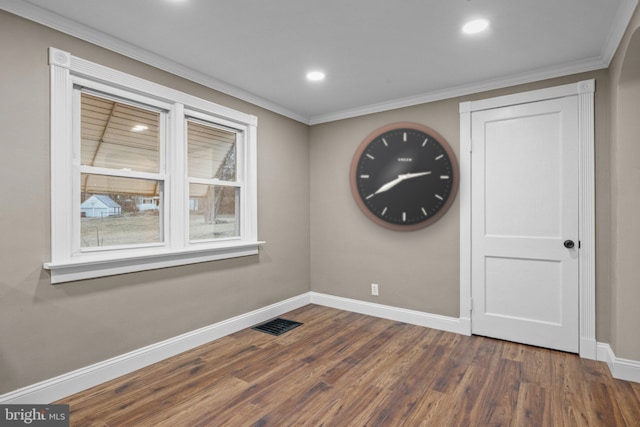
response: 2 h 40 min
